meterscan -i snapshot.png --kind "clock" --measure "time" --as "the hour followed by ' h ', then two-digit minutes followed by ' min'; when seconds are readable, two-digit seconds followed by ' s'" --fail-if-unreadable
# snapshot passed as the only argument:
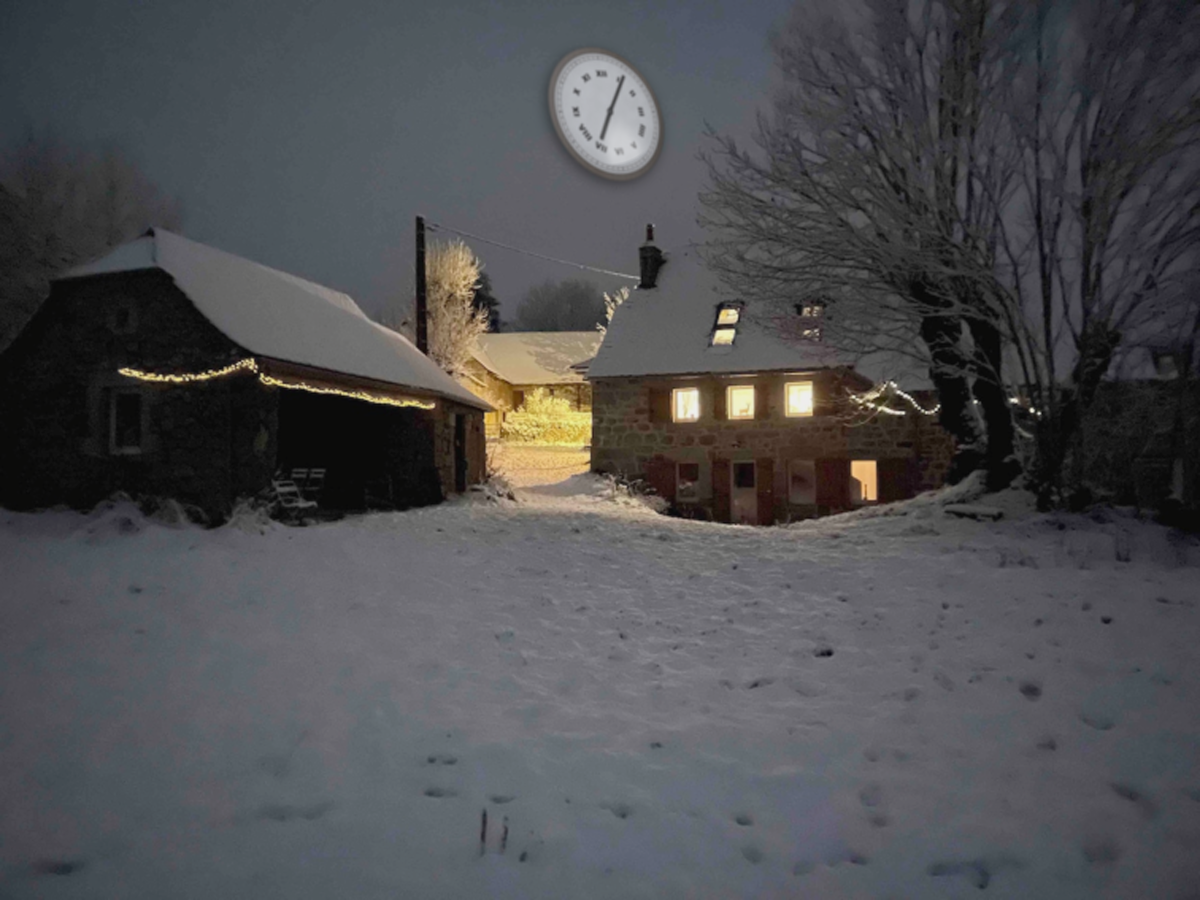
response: 7 h 06 min
